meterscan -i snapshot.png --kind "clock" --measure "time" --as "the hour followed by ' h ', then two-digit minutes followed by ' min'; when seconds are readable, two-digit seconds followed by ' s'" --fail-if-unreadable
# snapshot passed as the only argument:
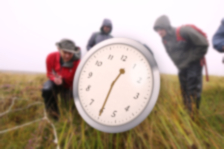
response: 12 h 30 min
